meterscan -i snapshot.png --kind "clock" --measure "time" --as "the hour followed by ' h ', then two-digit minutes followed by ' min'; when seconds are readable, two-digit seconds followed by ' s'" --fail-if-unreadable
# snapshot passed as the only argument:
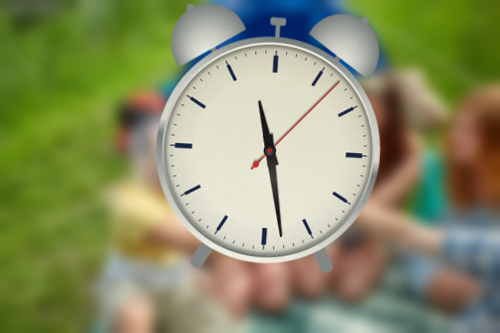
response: 11 h 28 min 07 s
